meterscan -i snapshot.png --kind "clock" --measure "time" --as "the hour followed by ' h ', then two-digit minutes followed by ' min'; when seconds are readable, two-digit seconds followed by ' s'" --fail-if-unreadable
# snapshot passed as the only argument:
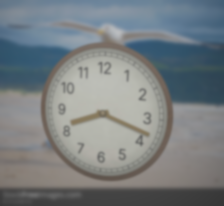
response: 8 h 18 min
